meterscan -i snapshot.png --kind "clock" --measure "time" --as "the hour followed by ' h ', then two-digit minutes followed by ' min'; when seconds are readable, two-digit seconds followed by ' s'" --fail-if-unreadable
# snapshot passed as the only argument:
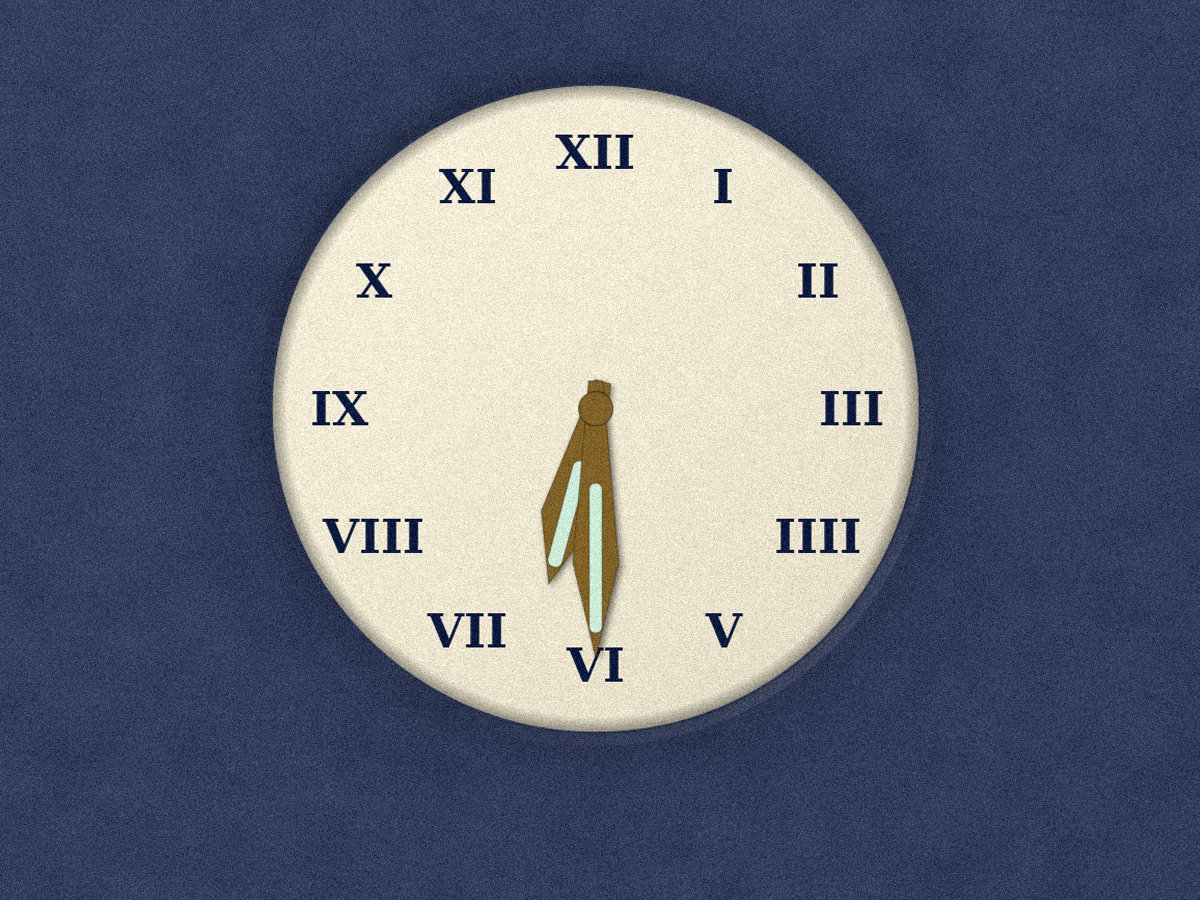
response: 6 h 30 min
